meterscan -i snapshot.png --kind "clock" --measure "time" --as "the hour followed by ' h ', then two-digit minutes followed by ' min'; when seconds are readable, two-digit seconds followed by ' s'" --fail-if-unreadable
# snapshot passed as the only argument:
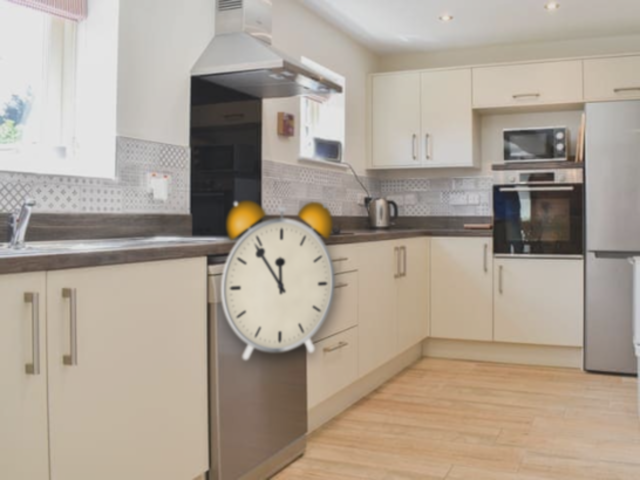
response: 11 h 54 min
